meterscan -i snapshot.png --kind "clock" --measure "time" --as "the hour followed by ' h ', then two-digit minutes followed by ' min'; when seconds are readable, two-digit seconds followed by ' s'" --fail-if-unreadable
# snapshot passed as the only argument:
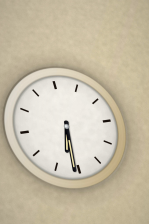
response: 6 h 31 min
